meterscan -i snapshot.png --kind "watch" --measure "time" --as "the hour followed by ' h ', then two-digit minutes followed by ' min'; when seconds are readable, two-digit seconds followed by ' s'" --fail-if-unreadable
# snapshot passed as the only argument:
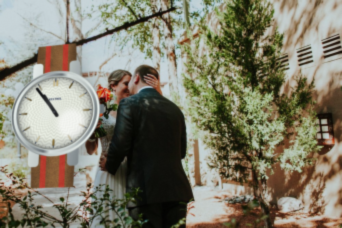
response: 10 h 54 min
